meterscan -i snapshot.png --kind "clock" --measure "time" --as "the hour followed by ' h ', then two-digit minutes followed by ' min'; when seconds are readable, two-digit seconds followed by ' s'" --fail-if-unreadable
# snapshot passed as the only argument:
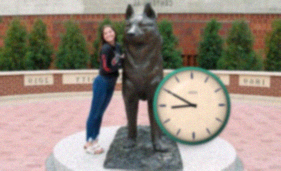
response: 8 h 50 min
